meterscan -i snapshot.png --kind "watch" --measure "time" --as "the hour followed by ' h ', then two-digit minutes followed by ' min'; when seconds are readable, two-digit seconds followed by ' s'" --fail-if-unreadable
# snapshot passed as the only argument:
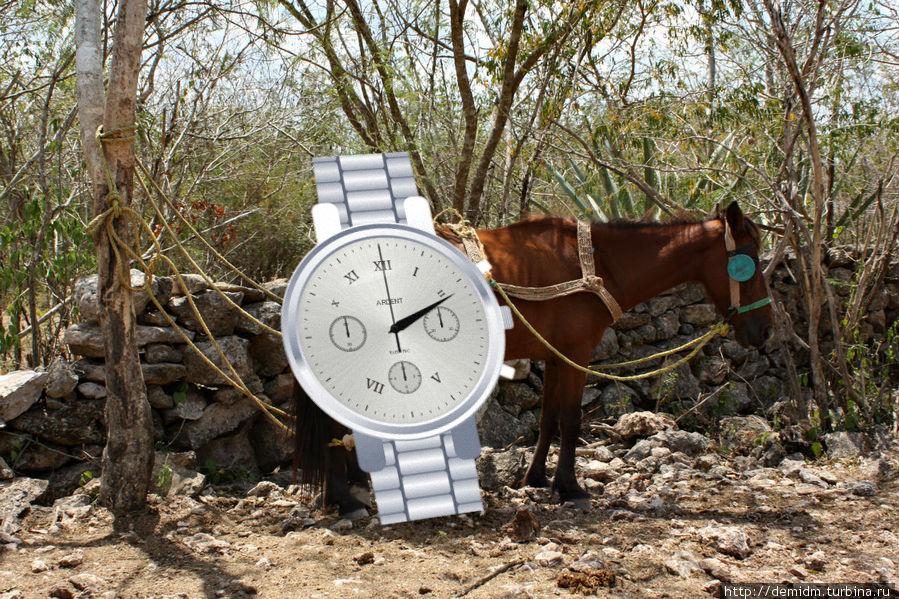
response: 2 h 11 min
